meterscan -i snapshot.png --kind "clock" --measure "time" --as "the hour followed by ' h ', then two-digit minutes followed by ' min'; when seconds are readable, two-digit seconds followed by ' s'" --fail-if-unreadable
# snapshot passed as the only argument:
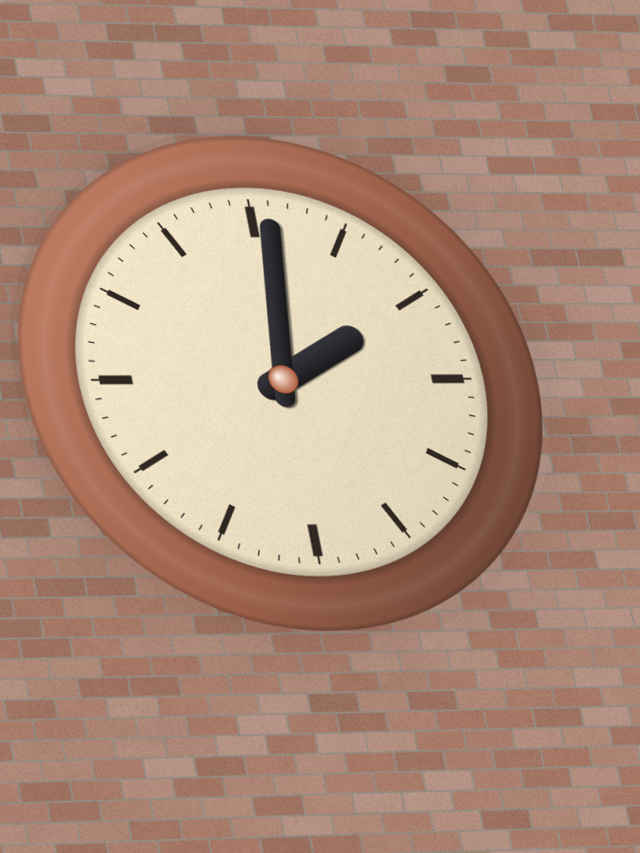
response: 2 h 01 min
